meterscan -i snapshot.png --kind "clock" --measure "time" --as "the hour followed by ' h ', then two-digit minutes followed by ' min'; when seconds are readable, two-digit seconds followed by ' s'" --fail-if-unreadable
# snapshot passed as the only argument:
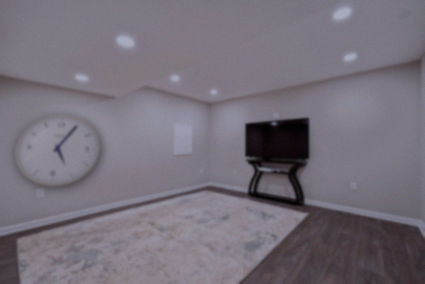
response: 5 h 05 min
